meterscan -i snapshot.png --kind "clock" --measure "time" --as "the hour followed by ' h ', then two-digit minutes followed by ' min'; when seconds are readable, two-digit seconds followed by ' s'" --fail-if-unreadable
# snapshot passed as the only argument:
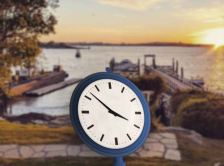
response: 3 h 52 min
